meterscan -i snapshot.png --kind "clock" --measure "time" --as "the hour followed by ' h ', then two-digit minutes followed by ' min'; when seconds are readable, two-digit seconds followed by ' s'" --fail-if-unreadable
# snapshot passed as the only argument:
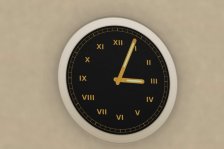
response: 3 h 04 min
